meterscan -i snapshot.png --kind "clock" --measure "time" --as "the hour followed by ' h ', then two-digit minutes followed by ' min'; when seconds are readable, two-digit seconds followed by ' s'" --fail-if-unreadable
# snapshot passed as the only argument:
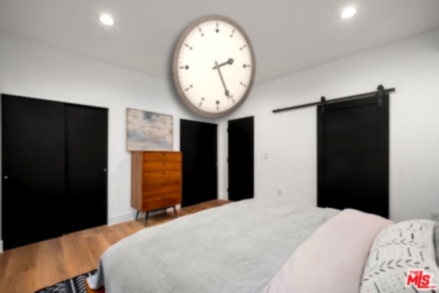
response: 2 h 26 min
